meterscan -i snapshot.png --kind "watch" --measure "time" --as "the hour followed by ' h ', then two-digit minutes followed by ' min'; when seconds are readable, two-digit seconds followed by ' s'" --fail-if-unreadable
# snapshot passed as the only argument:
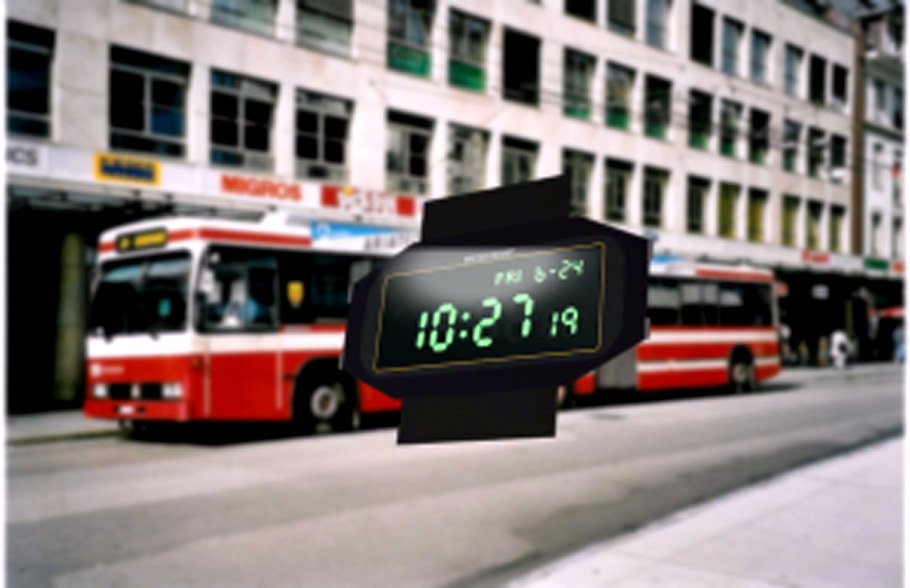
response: 10 h 27 min 19 s
